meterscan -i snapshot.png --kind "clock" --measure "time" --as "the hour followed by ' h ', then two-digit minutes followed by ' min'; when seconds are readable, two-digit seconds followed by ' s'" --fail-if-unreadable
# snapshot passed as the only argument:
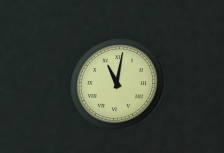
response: 11 h 01 min
